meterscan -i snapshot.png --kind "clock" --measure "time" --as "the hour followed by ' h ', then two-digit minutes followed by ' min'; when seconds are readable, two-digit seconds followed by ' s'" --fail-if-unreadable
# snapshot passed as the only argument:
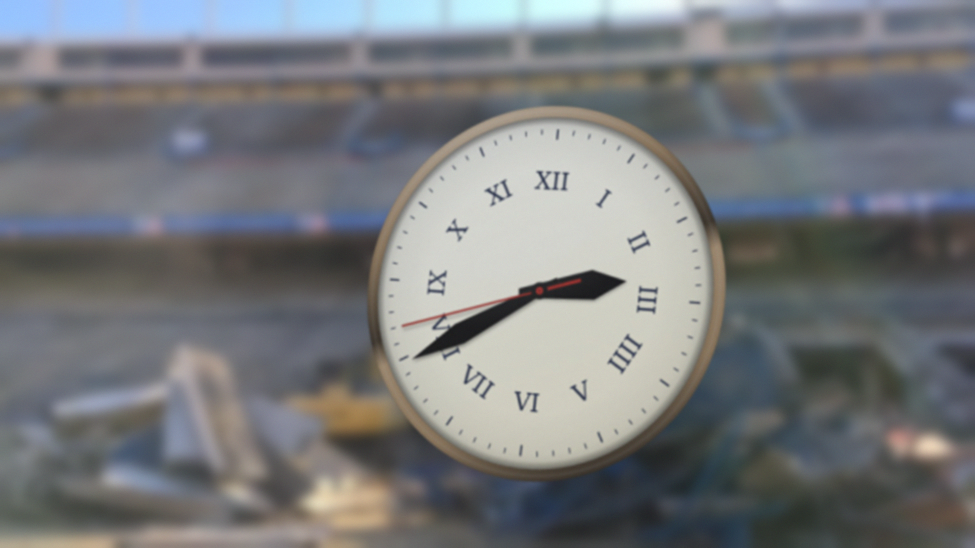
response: 2 h 39 min 42 s
